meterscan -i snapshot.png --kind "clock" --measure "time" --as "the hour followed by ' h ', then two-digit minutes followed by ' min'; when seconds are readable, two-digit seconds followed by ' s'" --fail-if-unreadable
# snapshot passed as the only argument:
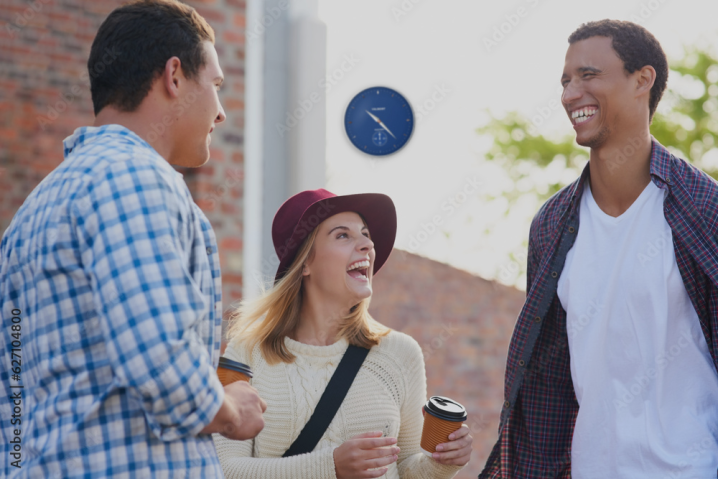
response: 10 h 23 min
